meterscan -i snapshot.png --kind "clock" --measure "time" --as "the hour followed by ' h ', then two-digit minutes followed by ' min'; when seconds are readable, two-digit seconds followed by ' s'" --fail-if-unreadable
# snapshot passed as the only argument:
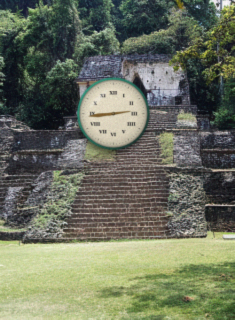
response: 2 h 44 min
